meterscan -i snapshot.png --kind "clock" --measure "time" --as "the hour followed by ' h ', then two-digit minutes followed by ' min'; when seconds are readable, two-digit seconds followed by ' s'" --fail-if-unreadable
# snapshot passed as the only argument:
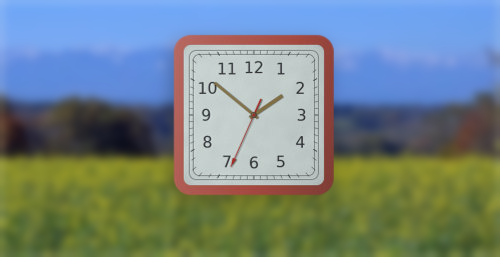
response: 1 h 51 min 34 s
